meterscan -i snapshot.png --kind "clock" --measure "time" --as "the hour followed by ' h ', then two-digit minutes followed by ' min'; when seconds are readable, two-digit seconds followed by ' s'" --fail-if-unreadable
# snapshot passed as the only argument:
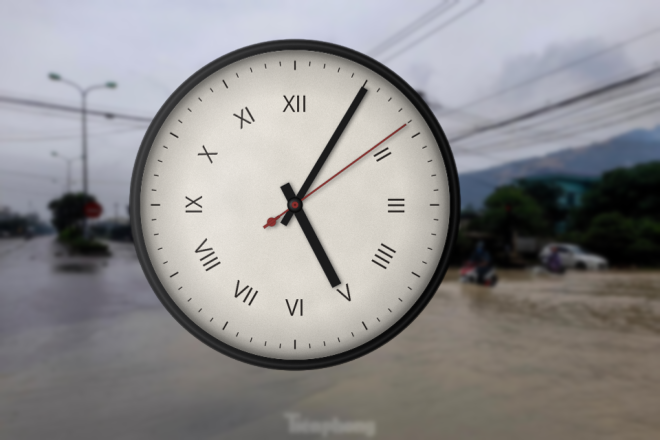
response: 5 h 05 min 09 s
